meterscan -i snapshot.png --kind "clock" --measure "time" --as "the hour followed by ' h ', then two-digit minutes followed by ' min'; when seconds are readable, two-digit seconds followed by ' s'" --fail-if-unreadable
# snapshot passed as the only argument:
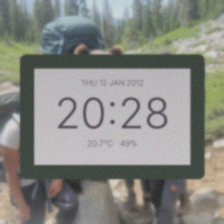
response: 20 h 28 min
